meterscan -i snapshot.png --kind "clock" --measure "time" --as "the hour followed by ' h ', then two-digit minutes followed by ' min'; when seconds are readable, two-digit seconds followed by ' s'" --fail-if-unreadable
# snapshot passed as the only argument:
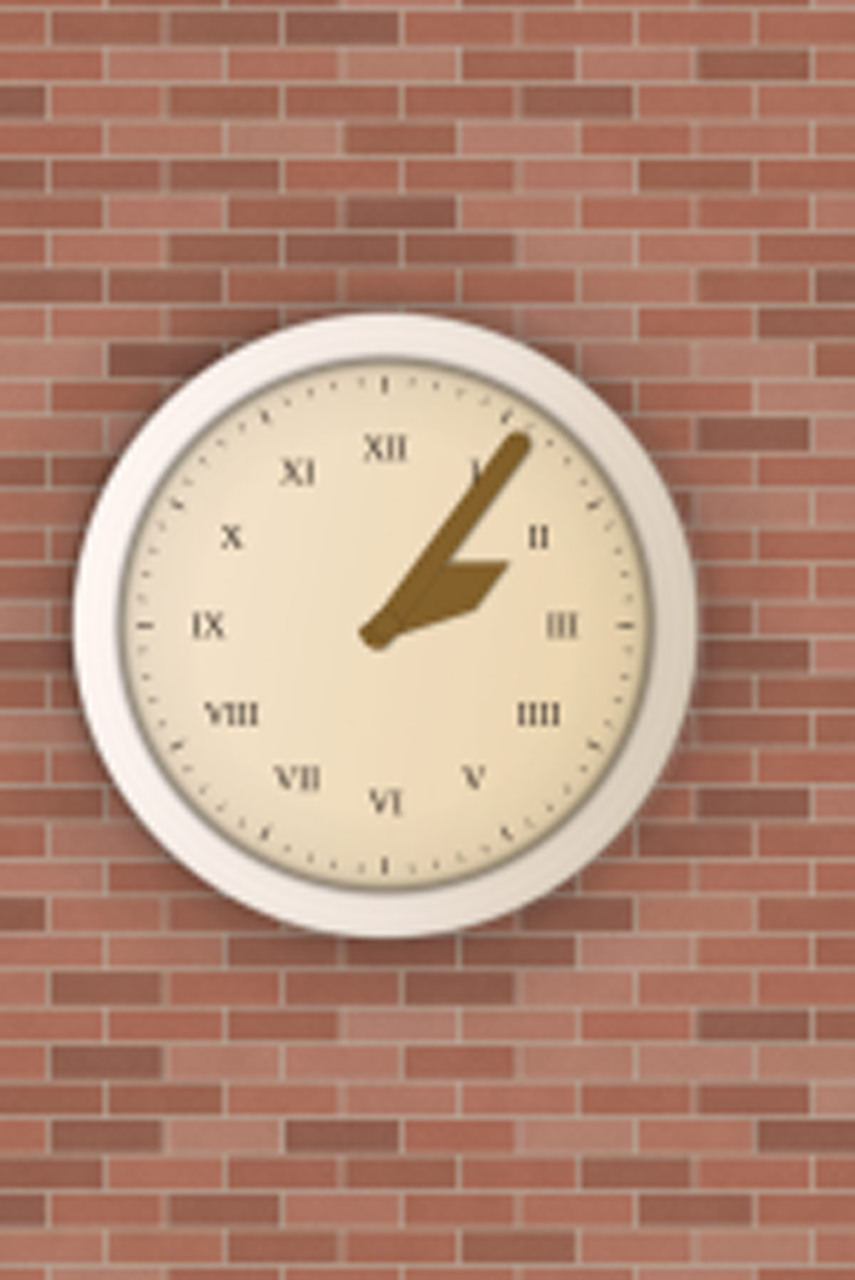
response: 2 h 06 min
